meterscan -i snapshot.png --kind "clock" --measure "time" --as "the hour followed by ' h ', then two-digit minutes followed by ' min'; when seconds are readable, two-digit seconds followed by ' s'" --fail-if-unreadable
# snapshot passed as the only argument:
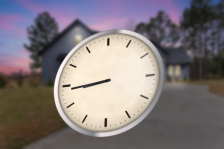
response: 8 h 44 min
